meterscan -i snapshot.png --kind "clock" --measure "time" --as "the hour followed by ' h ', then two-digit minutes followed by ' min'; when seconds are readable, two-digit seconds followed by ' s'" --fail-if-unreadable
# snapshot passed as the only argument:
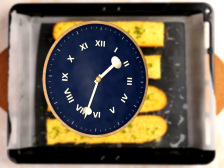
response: 1 h 33 min
